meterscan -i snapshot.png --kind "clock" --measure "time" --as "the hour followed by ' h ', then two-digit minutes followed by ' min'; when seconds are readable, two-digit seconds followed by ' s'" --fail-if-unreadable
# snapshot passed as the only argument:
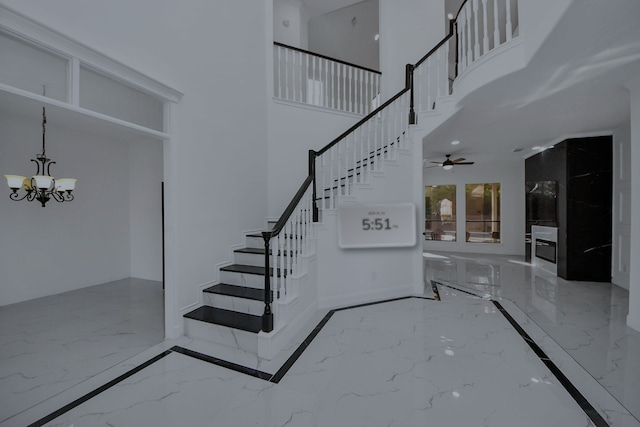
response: 5 h 51 min
